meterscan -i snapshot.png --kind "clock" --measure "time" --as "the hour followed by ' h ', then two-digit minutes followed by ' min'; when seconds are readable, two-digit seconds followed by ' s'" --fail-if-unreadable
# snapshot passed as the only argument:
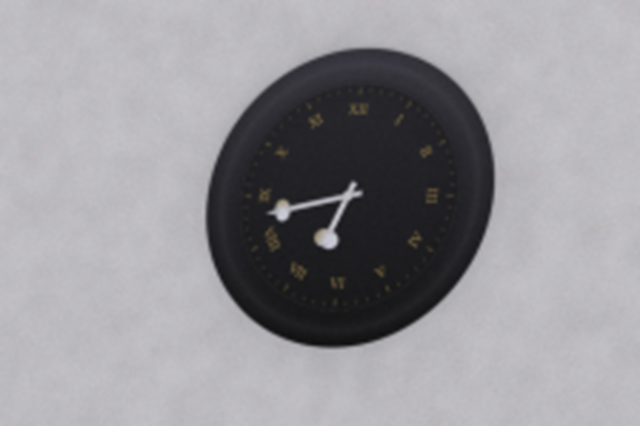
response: 6 h 43 min
